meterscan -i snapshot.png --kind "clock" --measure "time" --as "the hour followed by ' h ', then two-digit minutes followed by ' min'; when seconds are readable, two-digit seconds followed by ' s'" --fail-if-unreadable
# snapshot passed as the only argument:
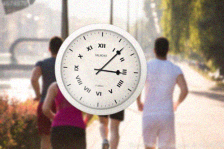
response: 3 h 07 min
